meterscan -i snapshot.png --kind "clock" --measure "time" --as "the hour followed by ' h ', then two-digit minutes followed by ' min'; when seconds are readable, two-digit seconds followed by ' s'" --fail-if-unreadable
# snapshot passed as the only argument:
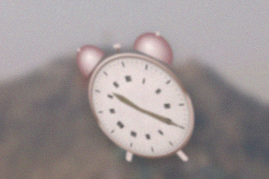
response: 10 h 20 min
